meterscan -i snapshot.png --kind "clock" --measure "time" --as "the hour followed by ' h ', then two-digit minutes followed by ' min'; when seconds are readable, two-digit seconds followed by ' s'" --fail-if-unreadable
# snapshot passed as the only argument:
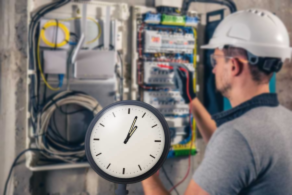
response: 1 h 03 min
